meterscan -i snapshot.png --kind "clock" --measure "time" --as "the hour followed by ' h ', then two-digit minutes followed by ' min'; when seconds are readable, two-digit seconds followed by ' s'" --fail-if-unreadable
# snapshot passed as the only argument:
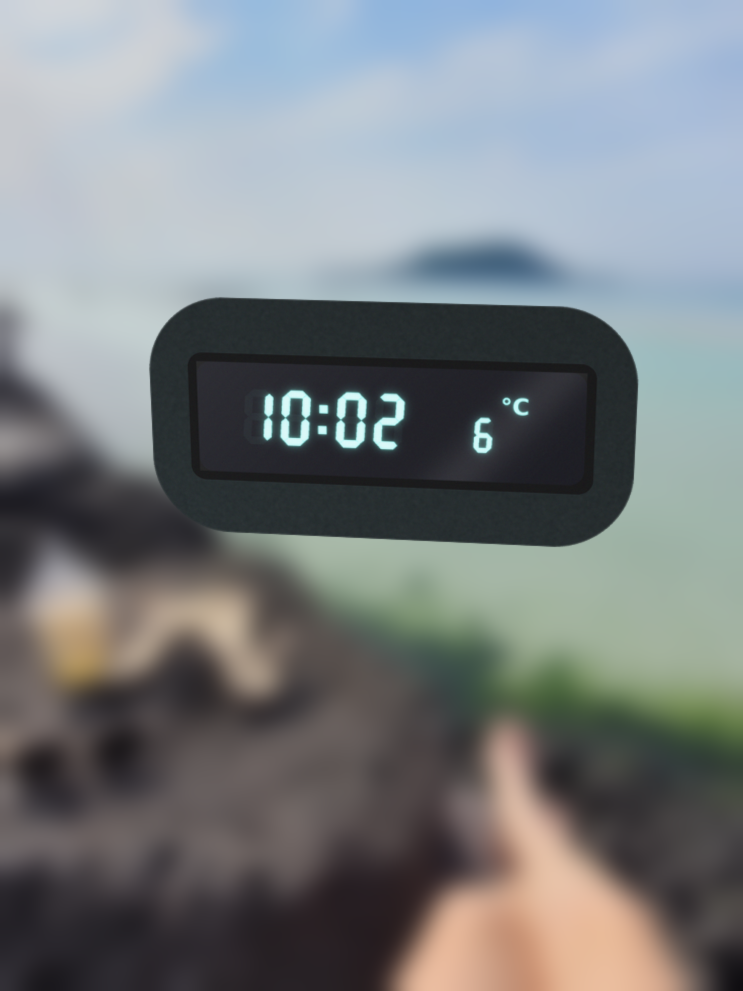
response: 10 h 02 min
